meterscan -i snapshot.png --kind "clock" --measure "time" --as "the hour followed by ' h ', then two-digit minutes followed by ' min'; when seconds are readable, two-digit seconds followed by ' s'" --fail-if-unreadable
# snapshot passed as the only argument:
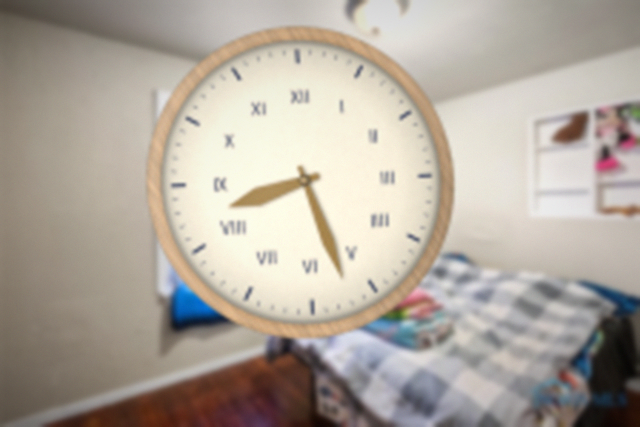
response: 8 h 27 min
